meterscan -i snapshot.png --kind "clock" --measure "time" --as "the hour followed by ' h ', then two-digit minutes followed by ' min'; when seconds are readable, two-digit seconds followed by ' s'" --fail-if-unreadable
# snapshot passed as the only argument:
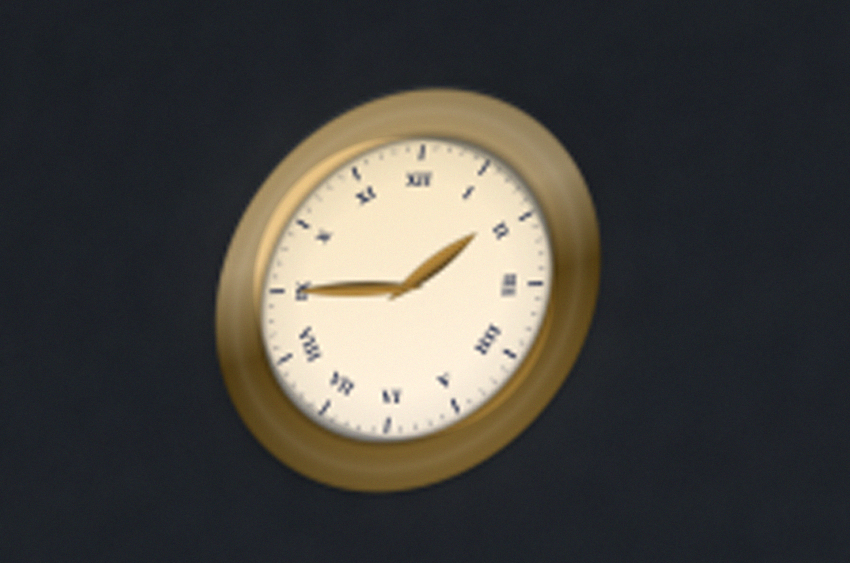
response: 1 h 45 min
